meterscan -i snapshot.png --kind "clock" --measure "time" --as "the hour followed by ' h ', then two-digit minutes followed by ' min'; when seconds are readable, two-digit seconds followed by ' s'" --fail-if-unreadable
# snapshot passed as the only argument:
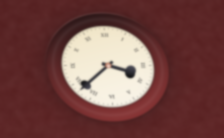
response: 3 h 38 min
